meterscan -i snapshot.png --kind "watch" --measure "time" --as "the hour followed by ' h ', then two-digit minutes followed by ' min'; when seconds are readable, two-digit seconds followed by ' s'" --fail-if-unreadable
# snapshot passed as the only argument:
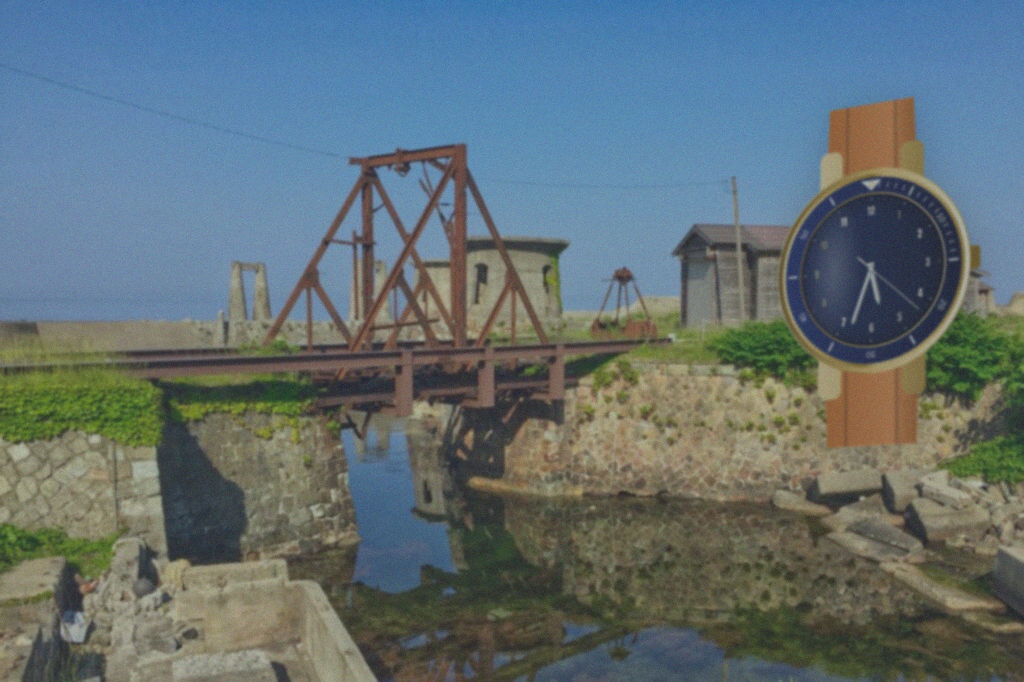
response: 5 h 33 min 22 s
